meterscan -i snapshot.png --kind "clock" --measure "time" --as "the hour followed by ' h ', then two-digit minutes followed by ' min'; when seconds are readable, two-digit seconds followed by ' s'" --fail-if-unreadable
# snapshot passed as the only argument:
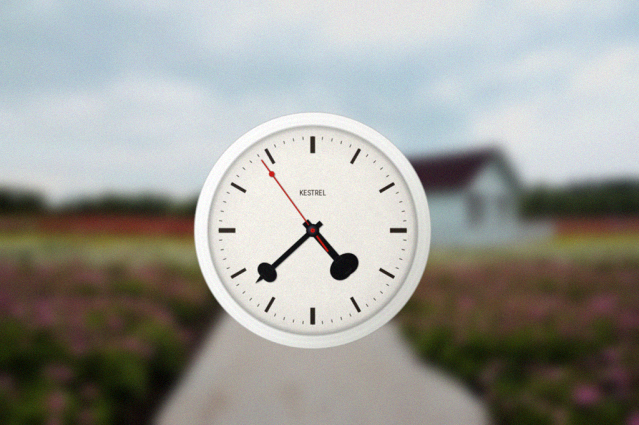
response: 4 h 37 min 54 s
